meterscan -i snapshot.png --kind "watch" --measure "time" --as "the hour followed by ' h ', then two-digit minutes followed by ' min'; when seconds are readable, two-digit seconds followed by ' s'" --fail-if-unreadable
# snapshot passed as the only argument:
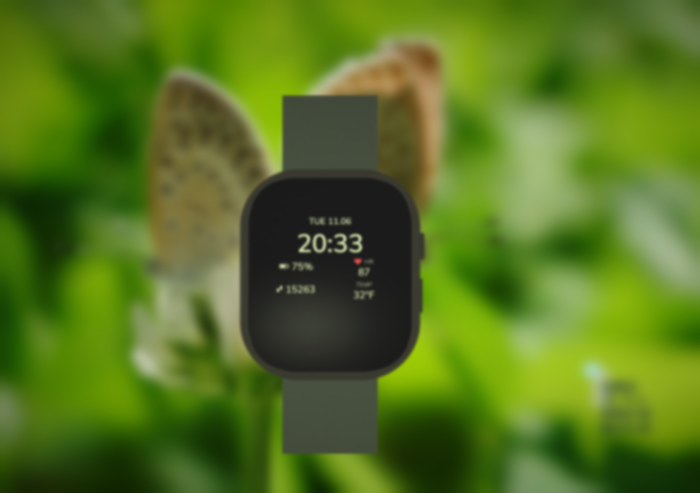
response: 20 h 33 min
